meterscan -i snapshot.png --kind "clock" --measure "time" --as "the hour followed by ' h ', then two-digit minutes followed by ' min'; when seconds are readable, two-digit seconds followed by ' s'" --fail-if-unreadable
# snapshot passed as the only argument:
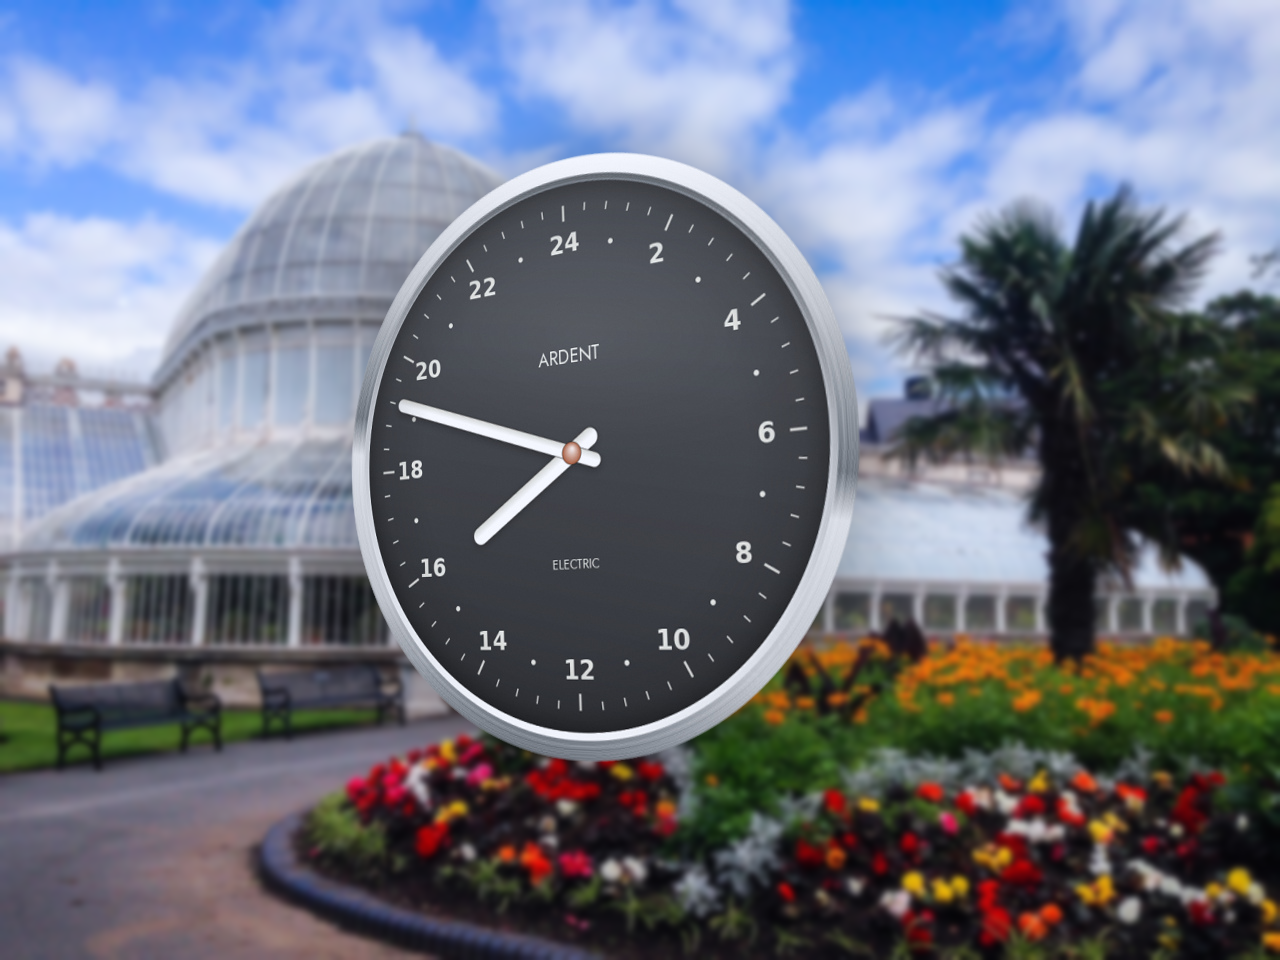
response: 15 h 48 min
